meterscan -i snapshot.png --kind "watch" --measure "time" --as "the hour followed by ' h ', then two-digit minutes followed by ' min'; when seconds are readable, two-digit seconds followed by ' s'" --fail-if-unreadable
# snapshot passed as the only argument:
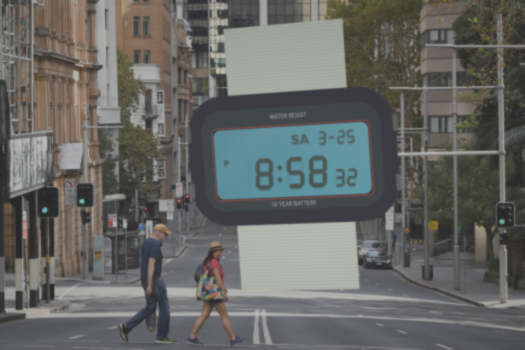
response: 8 h 58 min 32 s
